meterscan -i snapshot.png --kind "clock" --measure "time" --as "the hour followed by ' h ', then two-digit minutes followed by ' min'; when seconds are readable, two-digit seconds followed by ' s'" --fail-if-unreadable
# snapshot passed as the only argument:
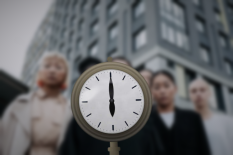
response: 6 h 00 min
